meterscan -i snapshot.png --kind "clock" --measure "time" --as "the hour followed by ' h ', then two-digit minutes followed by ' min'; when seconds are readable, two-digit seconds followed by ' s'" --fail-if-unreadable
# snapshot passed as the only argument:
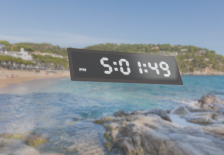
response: 5 h 01 min 49 s
